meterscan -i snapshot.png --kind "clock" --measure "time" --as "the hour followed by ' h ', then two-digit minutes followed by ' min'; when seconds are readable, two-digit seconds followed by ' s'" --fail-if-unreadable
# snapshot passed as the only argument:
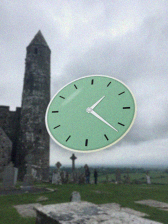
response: 1 h 22 min
